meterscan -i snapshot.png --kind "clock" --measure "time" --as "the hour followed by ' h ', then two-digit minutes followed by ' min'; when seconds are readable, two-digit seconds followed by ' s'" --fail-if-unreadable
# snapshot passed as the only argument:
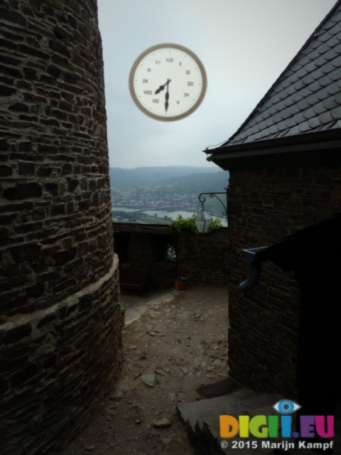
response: 7 h 30 min
